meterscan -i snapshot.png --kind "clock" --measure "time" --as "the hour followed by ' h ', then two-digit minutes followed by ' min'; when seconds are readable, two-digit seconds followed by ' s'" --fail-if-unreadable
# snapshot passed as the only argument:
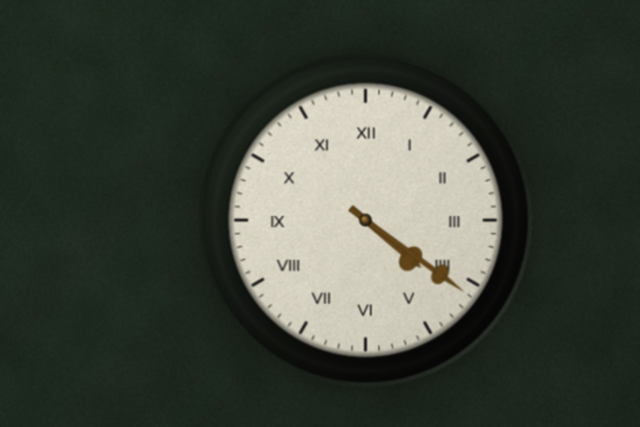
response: 4 h 21 min
